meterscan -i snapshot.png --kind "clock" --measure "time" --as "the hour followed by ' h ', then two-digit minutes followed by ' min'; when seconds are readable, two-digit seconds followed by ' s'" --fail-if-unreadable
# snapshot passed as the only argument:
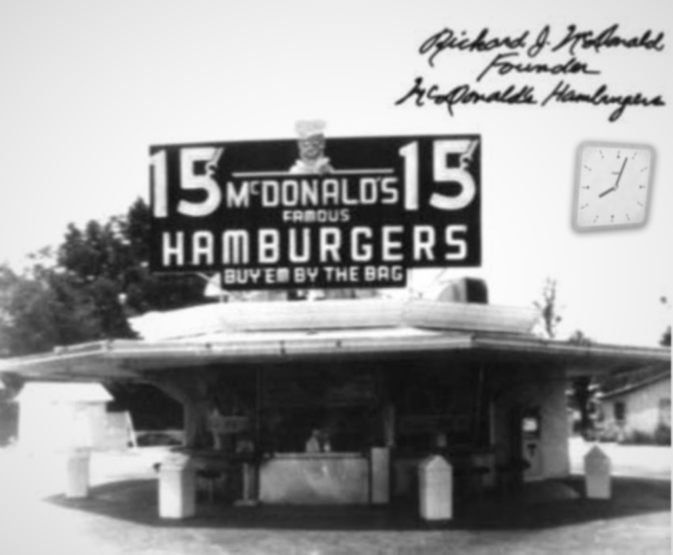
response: 8 h 03 min
